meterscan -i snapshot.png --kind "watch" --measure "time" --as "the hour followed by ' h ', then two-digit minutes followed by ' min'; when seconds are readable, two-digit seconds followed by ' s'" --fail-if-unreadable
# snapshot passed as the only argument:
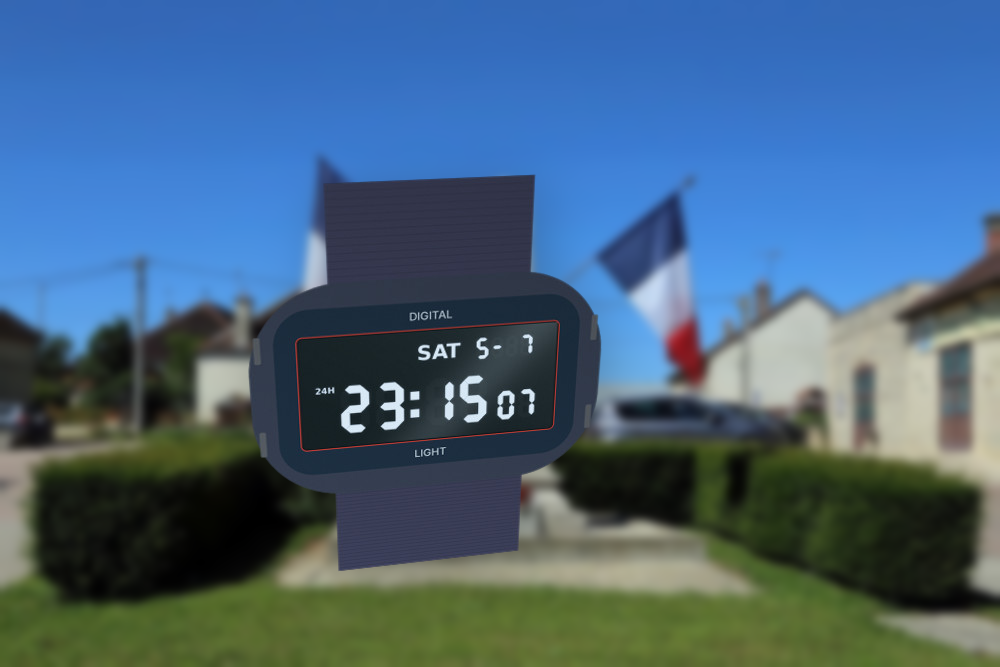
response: 23 h 15 min 07 s
